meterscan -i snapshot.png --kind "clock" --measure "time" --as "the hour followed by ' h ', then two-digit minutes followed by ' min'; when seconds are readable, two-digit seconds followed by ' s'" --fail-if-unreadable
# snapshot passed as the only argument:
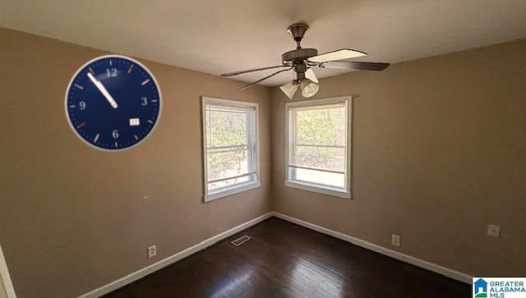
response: 10 h 54 min
